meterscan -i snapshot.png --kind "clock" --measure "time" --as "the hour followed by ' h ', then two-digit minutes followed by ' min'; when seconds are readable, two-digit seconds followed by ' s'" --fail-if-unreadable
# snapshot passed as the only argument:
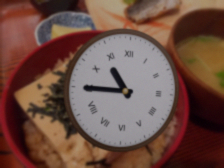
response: 10 h 45 min
